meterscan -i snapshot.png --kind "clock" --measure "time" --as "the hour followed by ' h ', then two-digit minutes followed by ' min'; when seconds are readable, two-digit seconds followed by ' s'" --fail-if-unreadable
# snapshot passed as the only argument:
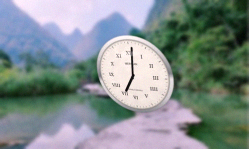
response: 7 h 01 min
